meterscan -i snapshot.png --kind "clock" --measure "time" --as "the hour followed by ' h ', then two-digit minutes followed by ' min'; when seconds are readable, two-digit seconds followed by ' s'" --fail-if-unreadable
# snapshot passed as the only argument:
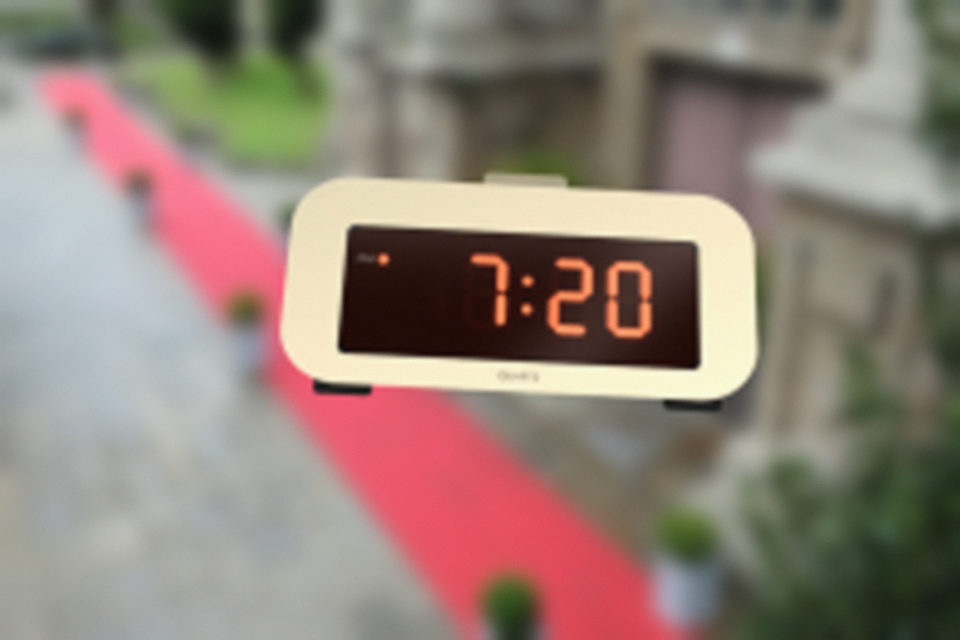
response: 7 h 20 min
